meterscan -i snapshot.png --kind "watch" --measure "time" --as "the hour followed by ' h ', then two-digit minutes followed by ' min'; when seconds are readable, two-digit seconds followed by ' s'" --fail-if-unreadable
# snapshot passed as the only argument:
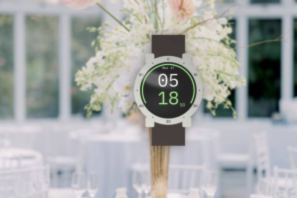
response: 5 h 18 min
